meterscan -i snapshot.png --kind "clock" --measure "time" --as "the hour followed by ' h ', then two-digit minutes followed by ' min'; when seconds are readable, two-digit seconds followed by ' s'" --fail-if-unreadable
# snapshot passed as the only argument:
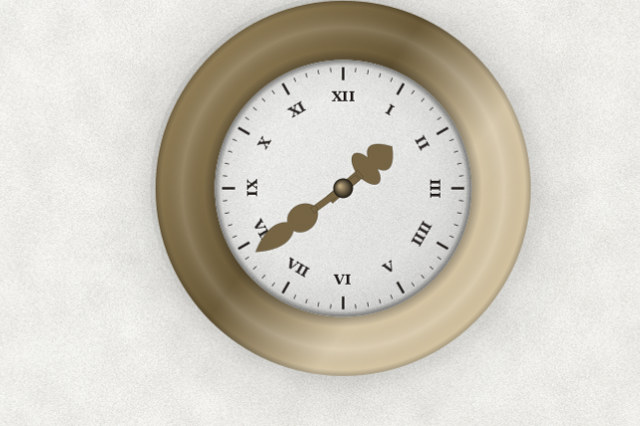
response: 1 h 39 min
